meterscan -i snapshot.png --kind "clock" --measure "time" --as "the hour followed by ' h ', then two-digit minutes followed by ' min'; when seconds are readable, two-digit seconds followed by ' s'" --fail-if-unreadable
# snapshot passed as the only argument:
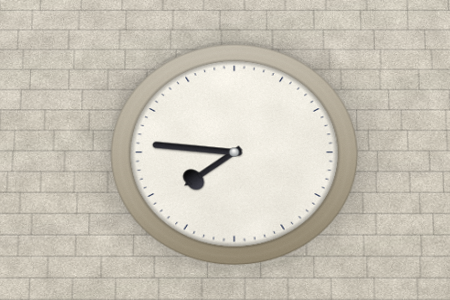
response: 7 h 46 min
